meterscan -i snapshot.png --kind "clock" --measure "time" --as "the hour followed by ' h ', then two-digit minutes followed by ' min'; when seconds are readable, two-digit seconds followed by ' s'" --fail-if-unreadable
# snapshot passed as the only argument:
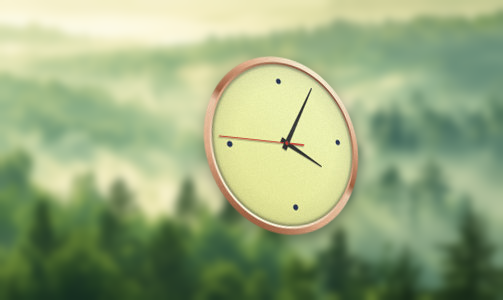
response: 4 h 05 min 46 s
